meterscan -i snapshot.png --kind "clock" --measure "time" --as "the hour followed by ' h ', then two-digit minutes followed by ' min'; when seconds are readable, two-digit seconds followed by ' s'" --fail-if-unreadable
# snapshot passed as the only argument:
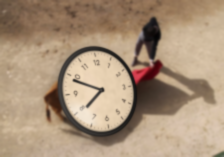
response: 7 h 49 min
